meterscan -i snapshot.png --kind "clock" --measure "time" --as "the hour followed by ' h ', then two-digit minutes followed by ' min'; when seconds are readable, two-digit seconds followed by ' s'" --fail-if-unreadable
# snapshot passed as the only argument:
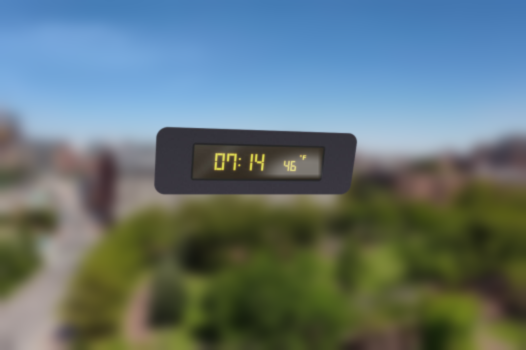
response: 7 h 14 min
